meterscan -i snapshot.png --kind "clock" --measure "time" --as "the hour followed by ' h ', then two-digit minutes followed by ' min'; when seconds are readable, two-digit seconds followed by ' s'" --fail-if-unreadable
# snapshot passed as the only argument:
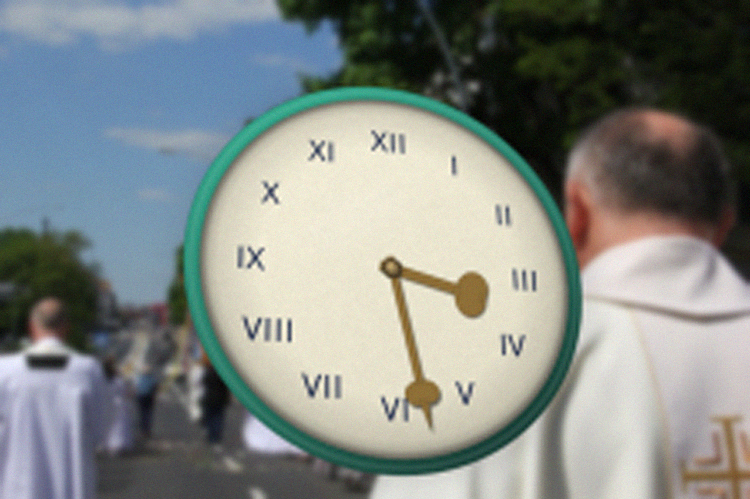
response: 3 h 28 min
